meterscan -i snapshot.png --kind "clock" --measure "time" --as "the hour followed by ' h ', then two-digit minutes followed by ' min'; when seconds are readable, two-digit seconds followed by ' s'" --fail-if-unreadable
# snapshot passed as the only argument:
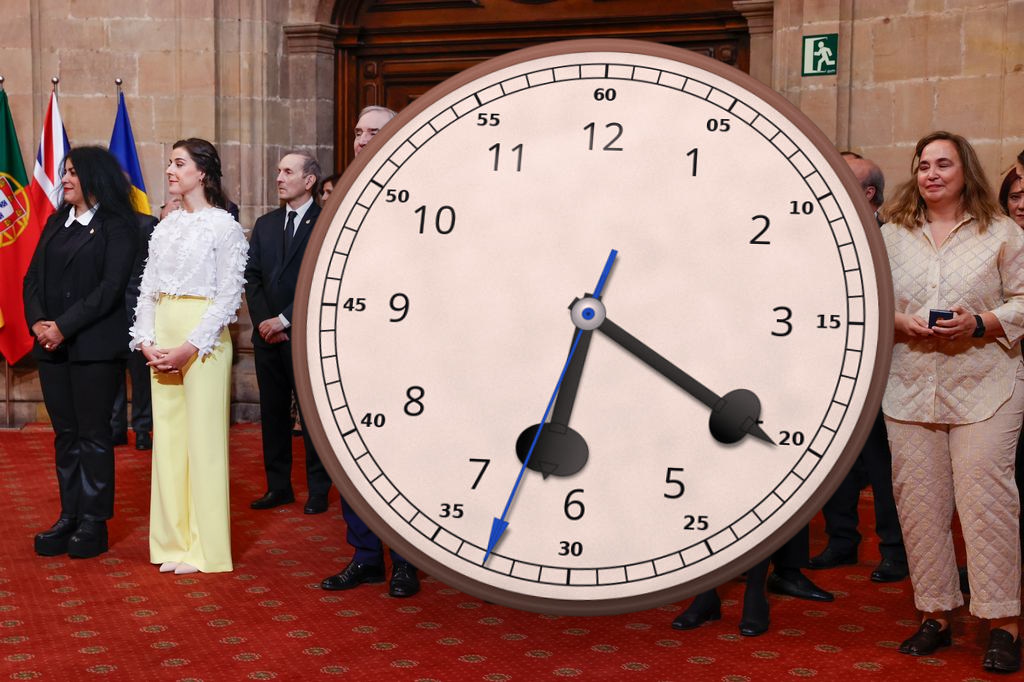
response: 6 h 20 min 33 s
